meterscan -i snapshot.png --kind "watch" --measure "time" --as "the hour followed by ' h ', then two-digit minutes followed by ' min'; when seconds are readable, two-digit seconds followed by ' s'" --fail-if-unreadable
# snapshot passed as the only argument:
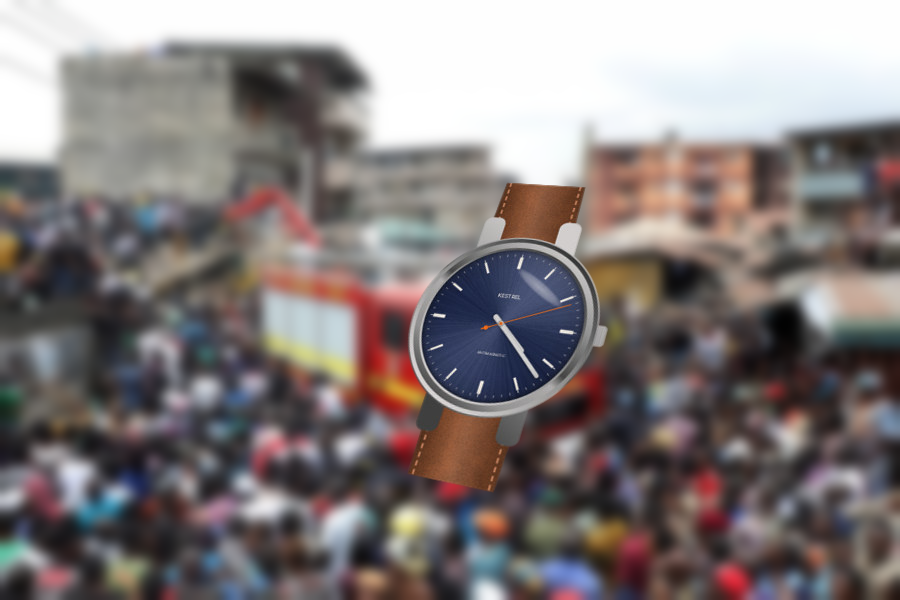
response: 4 h 22 min 11 s
